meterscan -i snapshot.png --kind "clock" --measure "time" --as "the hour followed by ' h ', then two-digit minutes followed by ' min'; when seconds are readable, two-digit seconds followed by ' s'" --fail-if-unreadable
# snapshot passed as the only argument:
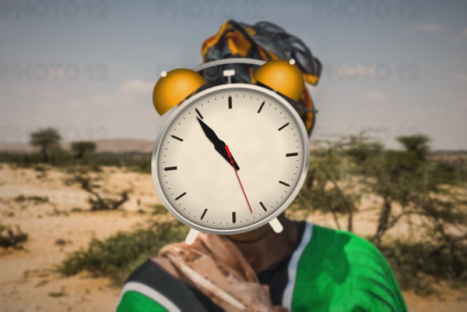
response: 10 h 54 min 27 s
